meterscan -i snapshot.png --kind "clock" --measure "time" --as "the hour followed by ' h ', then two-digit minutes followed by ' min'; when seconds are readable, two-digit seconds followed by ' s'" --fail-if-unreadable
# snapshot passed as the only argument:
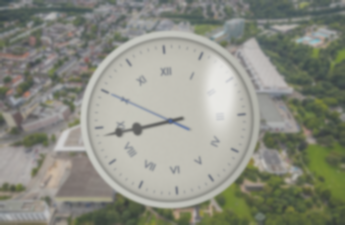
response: 8 h 43 min 50 s
